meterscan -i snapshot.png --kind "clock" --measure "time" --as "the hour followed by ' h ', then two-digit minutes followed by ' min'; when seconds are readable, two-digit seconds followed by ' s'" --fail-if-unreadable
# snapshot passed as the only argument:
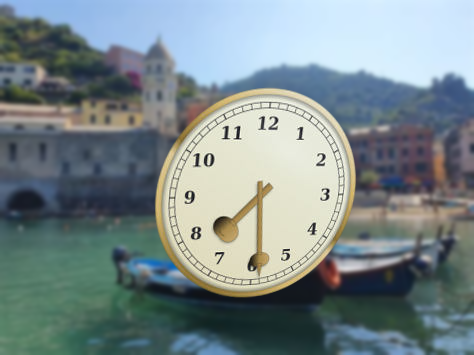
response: 7 h 29 min
